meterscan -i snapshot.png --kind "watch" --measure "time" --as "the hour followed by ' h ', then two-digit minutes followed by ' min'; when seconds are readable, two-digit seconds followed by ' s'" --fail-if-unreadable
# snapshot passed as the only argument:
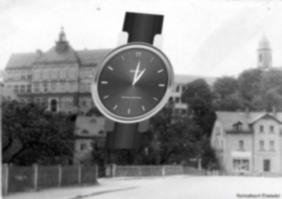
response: 1 h 01 min
